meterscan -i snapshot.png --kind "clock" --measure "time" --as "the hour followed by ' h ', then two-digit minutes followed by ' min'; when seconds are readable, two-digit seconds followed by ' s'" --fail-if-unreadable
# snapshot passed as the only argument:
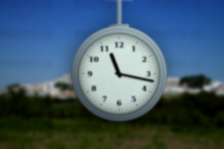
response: 11 h 17 min
